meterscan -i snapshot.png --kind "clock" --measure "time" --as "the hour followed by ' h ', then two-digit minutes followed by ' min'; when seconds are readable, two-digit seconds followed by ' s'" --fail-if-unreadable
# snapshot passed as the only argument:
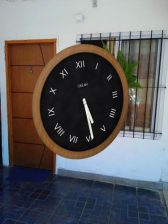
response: 5 h 29 min
